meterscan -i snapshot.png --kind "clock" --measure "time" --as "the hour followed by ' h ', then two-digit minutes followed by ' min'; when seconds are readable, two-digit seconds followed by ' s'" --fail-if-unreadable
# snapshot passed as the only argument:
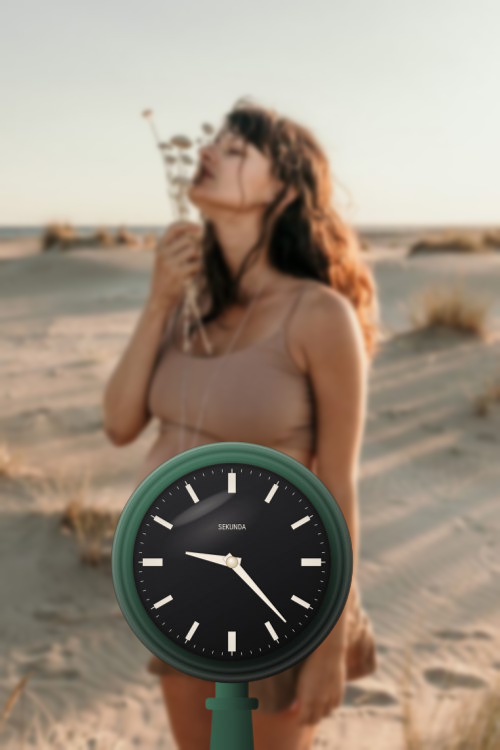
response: 9 h 23 min
